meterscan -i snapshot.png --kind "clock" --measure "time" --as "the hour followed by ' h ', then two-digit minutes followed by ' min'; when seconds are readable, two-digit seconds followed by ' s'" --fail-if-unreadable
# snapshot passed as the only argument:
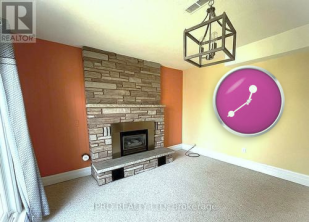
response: 12 h 39 min
